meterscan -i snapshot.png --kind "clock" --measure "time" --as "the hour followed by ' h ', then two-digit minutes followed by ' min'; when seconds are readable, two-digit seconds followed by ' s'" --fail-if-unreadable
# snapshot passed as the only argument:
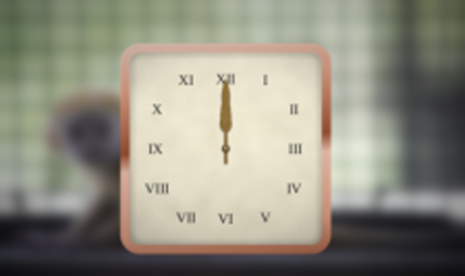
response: 12 h 00 min
